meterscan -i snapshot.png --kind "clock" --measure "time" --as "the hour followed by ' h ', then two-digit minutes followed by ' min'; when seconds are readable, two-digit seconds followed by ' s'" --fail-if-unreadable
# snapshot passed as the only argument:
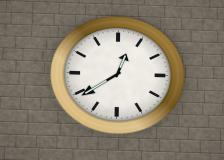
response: 12 h 39 min
